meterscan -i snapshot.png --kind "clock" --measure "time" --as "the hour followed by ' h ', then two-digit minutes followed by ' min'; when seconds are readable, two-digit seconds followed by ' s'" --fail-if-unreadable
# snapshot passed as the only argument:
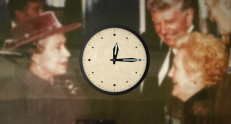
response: 12 h 15 min
